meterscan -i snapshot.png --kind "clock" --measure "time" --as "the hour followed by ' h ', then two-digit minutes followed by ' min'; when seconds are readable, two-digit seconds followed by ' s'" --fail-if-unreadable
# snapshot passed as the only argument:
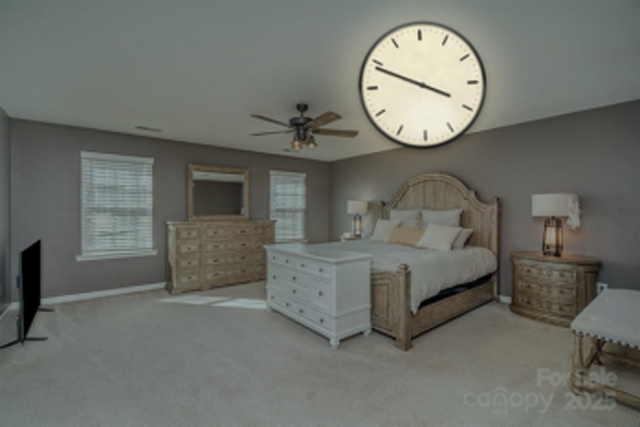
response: 3 h 49 min
